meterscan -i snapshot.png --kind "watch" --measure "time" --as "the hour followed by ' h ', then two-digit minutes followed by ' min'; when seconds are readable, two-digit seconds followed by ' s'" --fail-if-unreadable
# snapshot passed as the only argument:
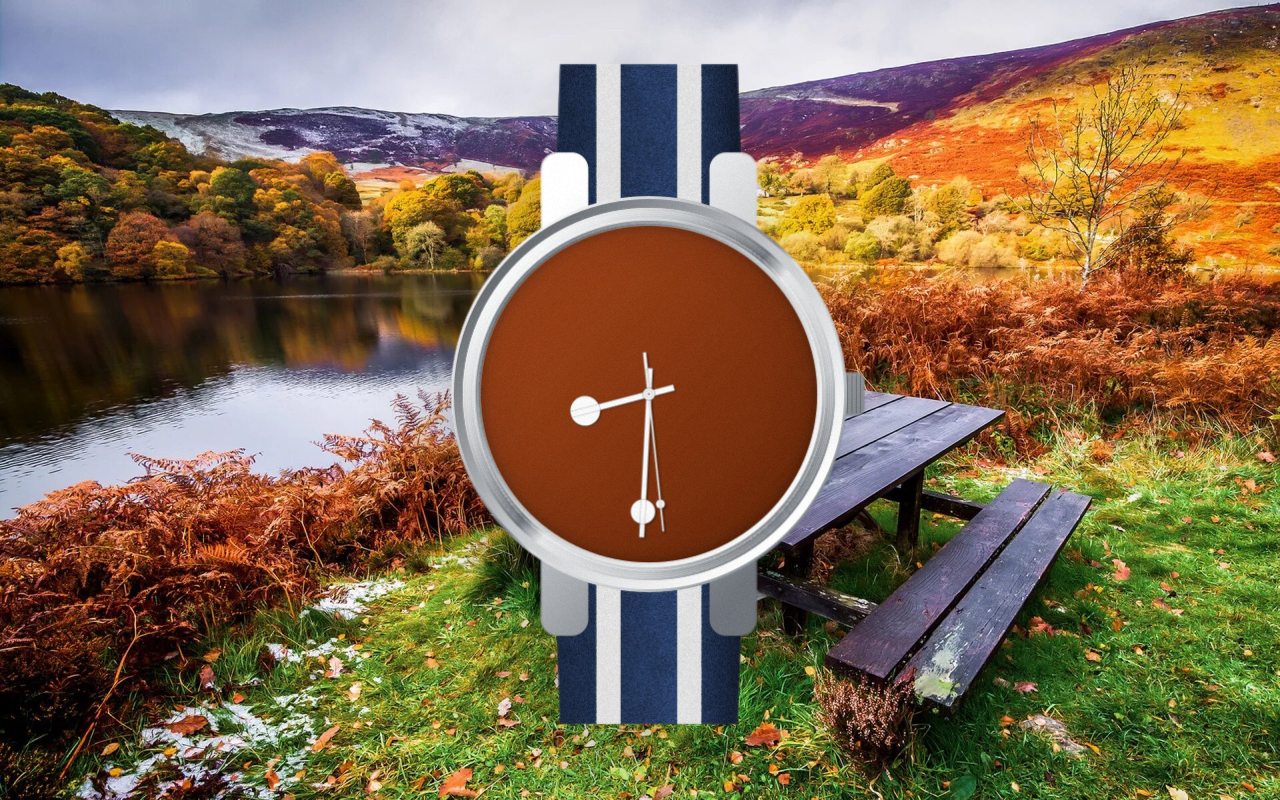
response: 8 h 30 min 29 s
